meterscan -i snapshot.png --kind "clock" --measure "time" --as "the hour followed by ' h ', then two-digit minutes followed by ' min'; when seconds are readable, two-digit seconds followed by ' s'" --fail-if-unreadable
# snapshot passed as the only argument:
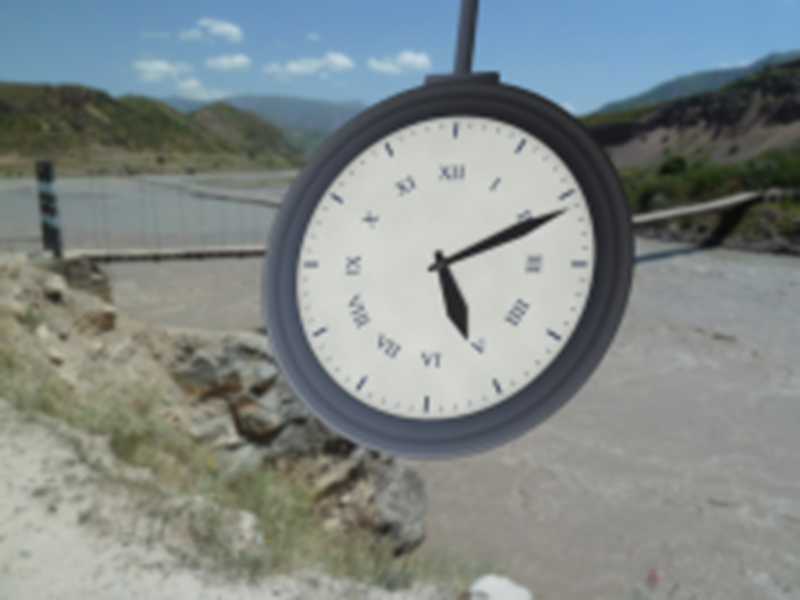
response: 5 h 11 min
